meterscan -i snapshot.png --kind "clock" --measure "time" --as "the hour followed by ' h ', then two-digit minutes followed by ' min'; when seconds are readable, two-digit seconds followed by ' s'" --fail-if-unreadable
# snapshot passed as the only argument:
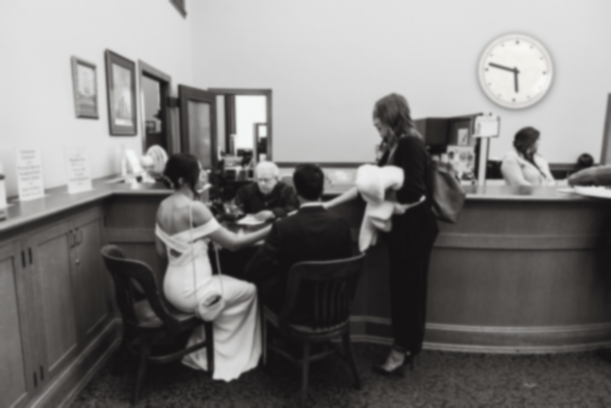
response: 5 h 47 min
